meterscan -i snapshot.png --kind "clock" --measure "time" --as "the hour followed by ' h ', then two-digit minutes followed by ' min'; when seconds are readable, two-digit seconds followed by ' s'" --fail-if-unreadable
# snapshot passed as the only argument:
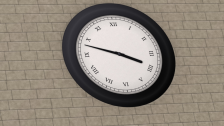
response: 3 h 48 min
